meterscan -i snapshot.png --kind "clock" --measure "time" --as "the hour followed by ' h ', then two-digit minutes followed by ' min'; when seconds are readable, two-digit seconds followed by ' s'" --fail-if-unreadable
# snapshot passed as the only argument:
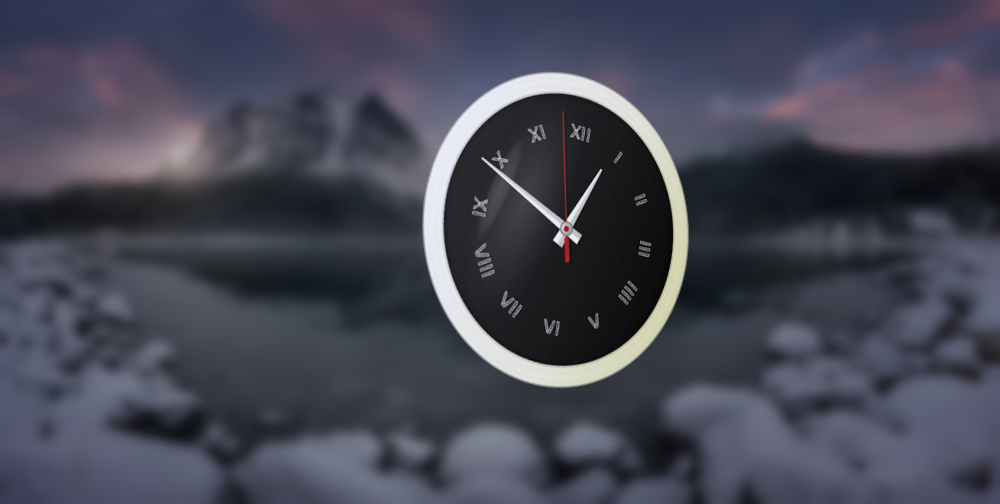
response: 12 h 48 min 58 s
